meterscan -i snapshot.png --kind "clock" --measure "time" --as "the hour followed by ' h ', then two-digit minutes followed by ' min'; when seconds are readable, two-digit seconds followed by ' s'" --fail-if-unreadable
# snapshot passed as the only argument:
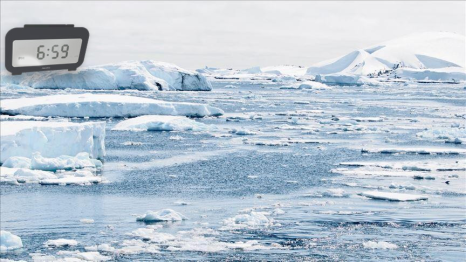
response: 6 h 59 min
